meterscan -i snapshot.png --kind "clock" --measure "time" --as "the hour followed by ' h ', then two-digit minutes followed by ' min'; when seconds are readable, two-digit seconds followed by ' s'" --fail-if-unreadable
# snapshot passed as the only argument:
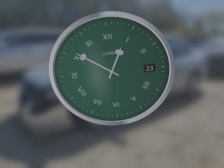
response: 12 h 51 min
